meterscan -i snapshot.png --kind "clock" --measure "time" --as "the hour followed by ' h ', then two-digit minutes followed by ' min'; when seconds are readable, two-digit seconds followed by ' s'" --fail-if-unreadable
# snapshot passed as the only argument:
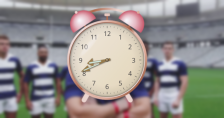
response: 8 h 41 min
